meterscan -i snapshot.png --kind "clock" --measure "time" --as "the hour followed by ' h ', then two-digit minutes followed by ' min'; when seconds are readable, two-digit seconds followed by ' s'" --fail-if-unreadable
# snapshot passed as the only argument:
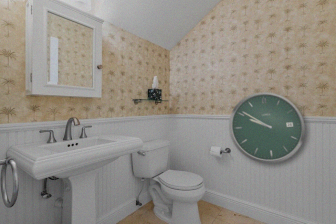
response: 9 h 51 min
